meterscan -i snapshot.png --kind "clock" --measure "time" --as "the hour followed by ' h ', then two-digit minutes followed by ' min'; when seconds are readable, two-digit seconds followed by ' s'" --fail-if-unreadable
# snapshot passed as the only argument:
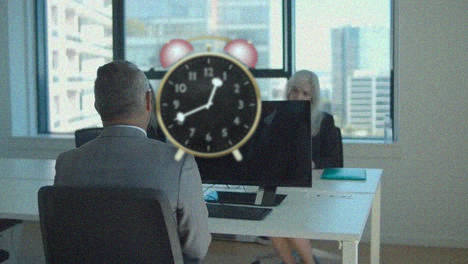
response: 12 h 41 min
